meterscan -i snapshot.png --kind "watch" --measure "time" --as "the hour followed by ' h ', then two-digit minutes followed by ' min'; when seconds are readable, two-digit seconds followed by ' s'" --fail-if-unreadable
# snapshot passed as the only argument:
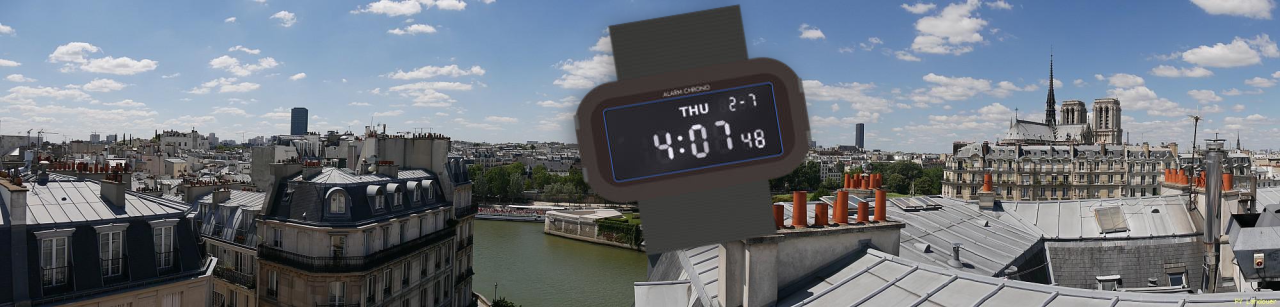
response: 4 h 07 min 48 s
